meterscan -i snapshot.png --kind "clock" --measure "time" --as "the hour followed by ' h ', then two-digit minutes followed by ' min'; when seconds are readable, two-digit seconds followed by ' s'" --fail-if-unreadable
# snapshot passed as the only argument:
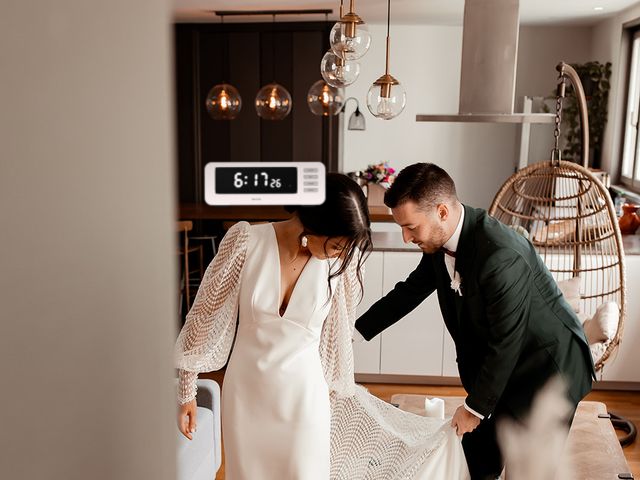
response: 6 h 17 min
